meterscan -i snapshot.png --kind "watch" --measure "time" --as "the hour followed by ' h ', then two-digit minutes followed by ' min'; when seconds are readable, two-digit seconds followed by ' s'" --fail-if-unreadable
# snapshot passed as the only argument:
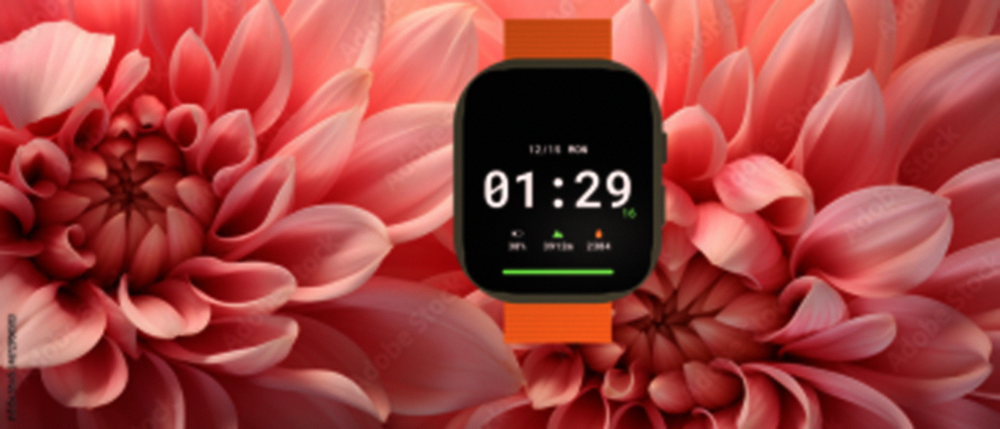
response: 1 h 29 min
